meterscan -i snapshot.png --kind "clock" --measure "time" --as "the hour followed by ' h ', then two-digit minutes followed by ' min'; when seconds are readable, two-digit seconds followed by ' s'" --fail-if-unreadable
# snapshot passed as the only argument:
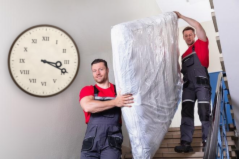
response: 3 h 19 min
